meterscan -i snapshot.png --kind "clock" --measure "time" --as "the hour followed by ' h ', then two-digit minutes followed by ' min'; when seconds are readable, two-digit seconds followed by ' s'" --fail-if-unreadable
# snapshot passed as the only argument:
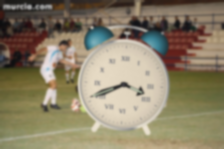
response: 3 h 41 min
